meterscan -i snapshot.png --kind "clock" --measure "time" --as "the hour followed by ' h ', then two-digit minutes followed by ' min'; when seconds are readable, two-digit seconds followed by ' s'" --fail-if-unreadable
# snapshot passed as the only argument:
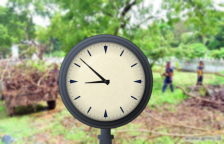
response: 8 h 52 min
